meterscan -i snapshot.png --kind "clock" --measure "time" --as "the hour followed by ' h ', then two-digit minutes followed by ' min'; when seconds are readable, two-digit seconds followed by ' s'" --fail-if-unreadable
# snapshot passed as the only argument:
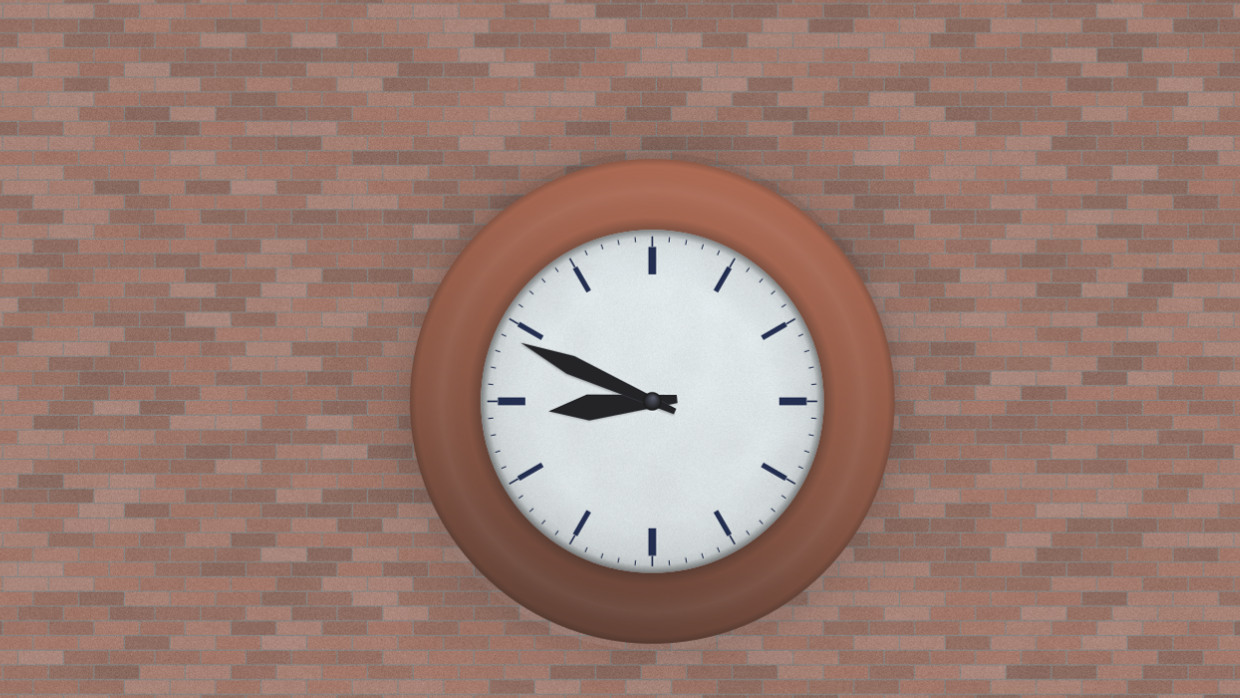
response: 8 h 49 min
